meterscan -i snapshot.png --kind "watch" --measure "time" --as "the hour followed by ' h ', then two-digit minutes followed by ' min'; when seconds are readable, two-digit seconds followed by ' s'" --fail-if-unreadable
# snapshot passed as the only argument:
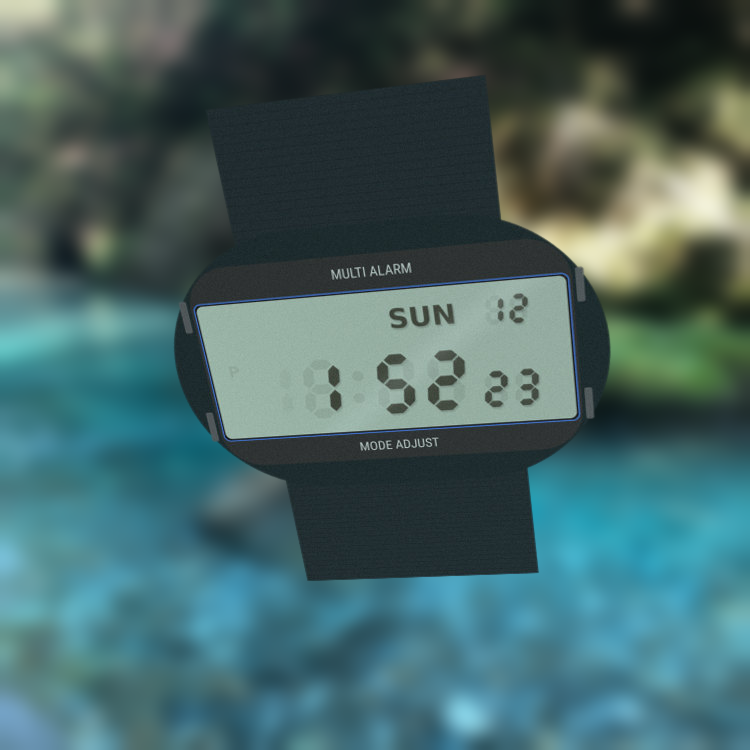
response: 1 h 52 min 23 s
